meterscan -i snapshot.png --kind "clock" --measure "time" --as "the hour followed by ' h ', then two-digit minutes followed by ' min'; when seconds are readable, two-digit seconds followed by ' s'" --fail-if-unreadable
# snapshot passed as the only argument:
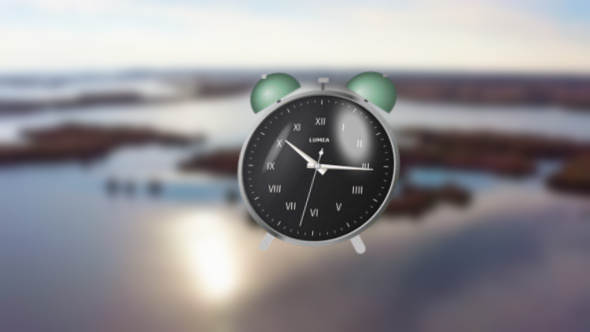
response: 10 h 15 min 32 s
